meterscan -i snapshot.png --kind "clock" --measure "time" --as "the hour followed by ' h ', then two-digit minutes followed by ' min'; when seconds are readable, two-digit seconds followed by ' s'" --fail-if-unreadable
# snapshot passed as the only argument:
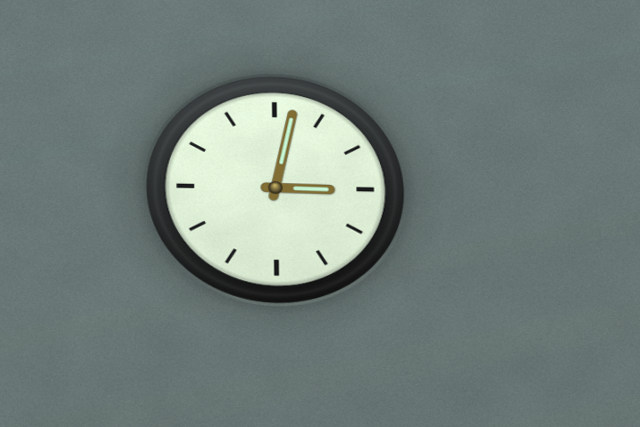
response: 3 h 02 min
